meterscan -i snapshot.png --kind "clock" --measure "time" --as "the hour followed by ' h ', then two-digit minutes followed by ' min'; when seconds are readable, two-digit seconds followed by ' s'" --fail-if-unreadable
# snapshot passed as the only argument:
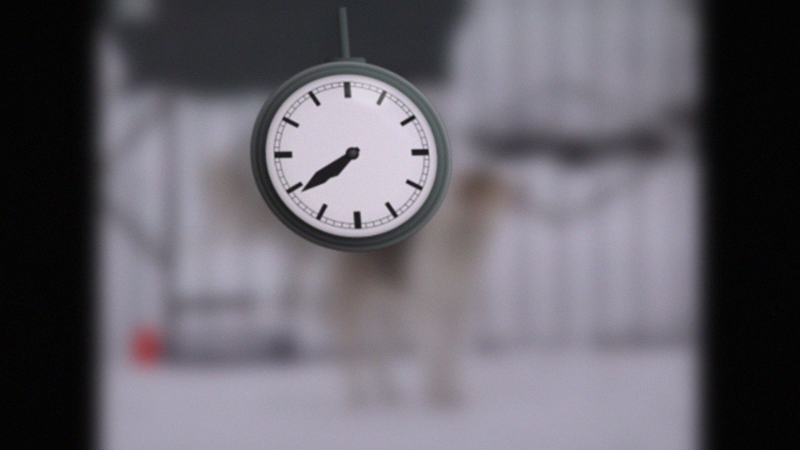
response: 7 h 39 min
